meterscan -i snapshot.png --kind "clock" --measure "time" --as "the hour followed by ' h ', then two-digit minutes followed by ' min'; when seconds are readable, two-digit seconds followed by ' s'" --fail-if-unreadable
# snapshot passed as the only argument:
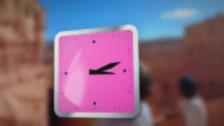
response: 3 h 12 min
